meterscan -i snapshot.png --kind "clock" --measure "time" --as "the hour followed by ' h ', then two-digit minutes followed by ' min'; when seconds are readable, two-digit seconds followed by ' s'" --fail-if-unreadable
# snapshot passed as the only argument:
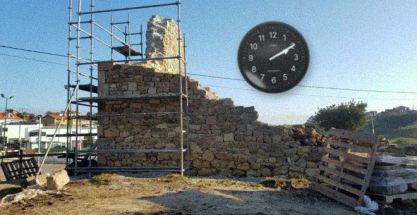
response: 2 h 10 min
